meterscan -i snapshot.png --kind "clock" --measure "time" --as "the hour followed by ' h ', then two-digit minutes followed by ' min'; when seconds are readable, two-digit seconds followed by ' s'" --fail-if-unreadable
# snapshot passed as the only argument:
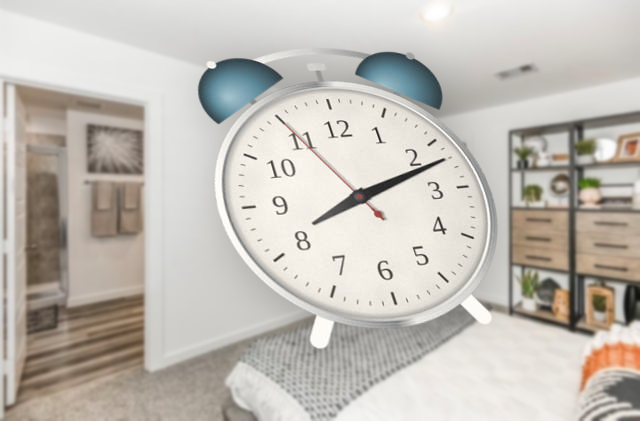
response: 8 h 11 min 55 s
